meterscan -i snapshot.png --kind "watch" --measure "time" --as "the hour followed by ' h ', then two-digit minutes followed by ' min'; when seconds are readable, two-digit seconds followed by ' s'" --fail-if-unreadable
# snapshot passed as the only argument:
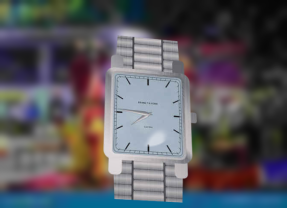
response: 7 h 46 min
